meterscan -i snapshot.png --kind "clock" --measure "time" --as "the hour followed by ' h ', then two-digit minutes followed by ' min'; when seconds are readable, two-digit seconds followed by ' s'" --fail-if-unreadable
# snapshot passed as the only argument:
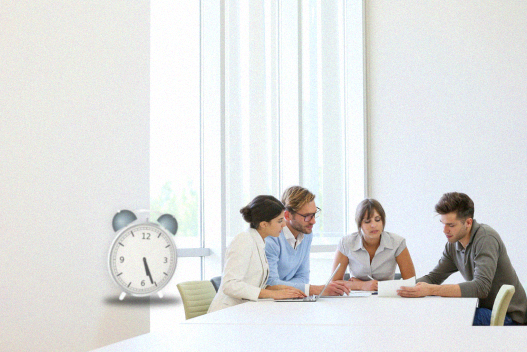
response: 5 h 26 min
